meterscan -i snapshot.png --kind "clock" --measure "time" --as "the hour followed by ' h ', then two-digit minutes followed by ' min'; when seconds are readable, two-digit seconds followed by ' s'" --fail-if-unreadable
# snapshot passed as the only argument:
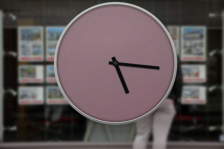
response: 5 h 16 min
